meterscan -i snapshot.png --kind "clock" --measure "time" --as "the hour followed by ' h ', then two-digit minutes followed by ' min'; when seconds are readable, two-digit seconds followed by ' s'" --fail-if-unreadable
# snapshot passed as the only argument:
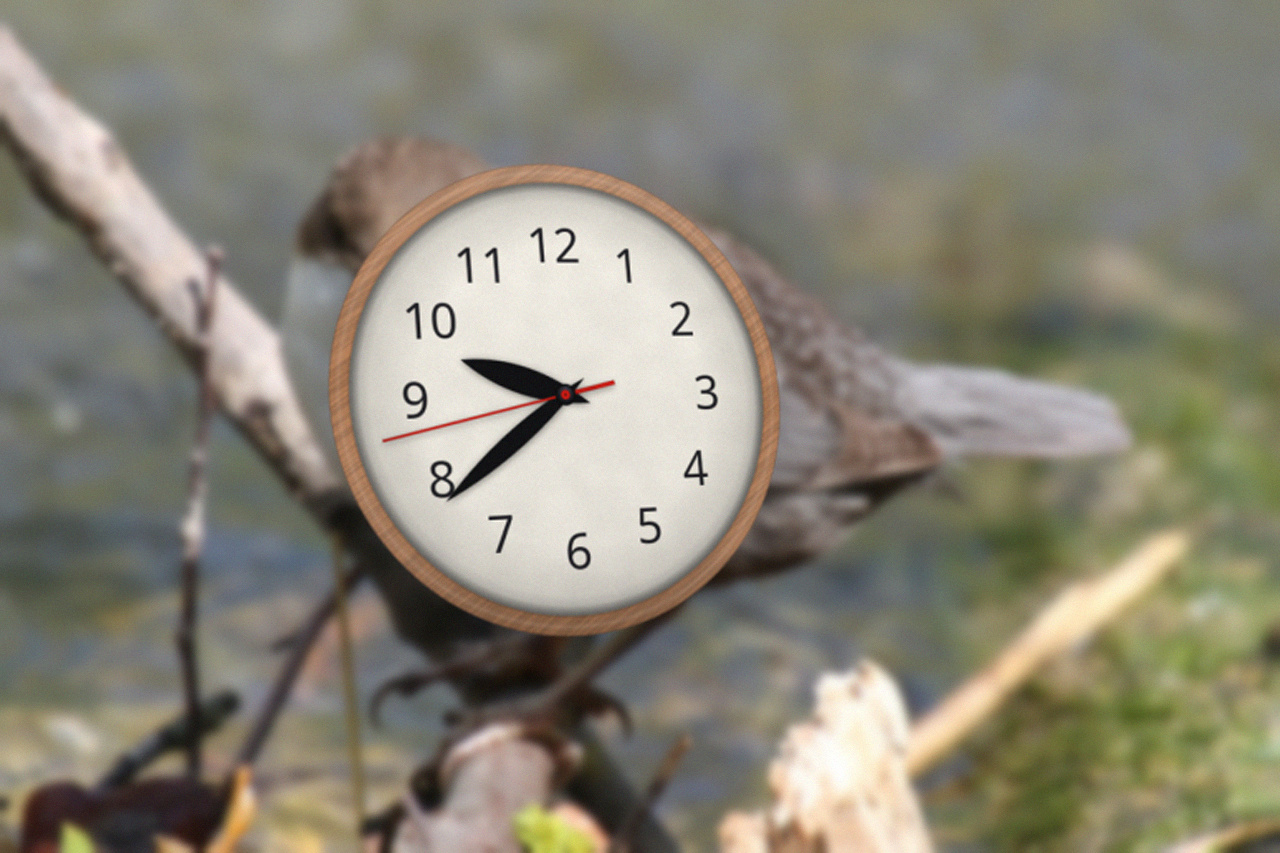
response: 9 h 38 min 43 s
